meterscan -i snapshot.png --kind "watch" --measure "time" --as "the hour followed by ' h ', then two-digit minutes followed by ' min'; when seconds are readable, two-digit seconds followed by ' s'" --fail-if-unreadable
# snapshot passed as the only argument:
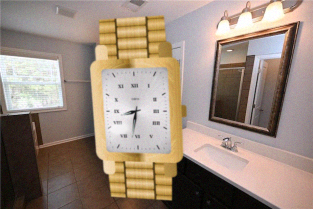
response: 8 h 32 min
